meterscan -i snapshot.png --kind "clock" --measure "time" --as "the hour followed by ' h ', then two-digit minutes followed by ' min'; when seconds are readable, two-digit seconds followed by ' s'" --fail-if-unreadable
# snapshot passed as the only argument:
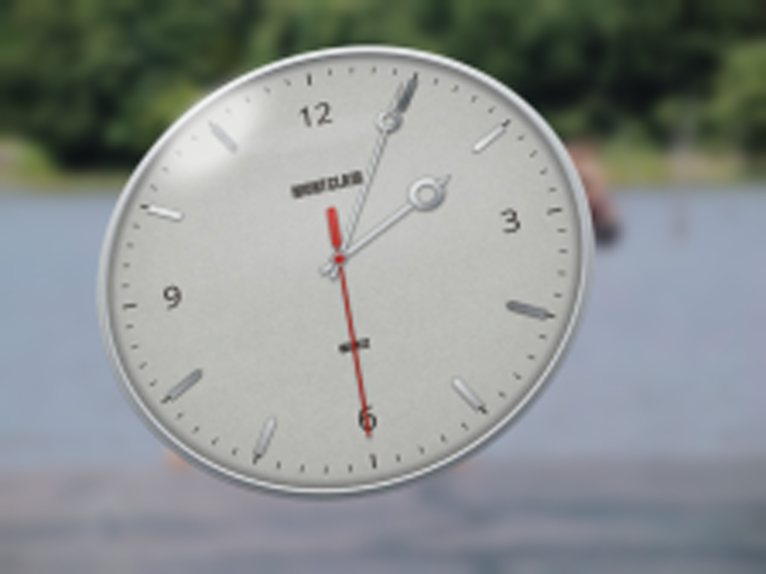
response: 2 h 04 min 30 s
